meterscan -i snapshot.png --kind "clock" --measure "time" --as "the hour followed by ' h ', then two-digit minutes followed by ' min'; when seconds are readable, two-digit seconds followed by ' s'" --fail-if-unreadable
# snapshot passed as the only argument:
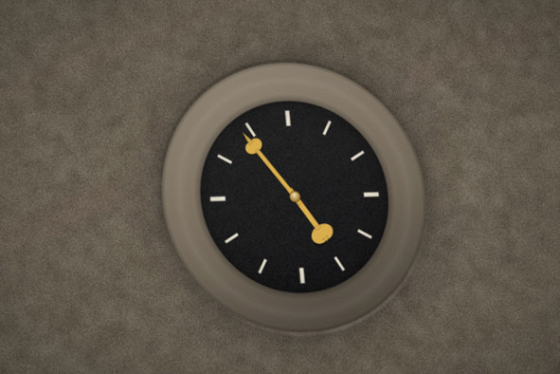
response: 4 h 54 min
